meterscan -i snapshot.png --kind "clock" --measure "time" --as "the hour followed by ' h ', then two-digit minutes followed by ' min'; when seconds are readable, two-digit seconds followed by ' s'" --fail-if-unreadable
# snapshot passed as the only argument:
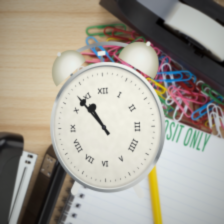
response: 10 h 53 min
